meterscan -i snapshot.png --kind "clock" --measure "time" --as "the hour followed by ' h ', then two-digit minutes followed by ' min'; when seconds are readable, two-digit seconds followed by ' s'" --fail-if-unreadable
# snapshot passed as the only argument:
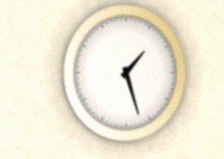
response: 1 h 27 min
